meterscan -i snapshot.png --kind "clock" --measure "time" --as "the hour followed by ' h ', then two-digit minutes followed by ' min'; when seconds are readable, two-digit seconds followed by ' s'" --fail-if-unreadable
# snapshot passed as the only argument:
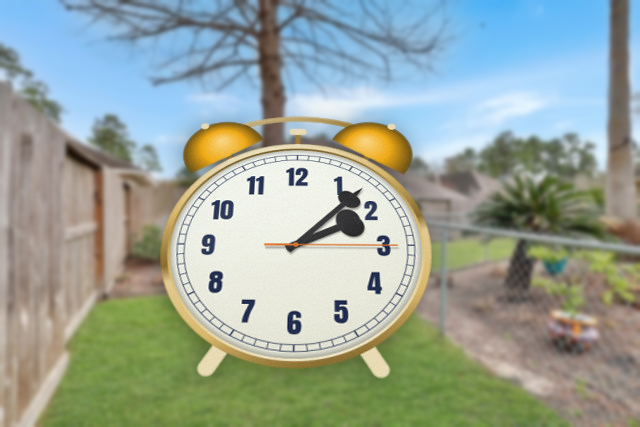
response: 2 h 07 min 15 s
